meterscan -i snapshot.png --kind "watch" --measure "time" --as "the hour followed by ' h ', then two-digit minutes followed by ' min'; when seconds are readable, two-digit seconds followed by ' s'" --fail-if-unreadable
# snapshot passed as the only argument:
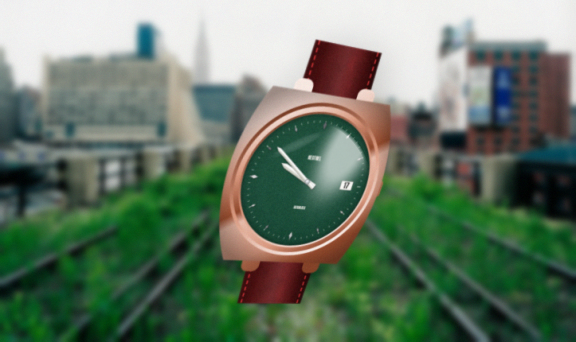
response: 9 h 51 min
